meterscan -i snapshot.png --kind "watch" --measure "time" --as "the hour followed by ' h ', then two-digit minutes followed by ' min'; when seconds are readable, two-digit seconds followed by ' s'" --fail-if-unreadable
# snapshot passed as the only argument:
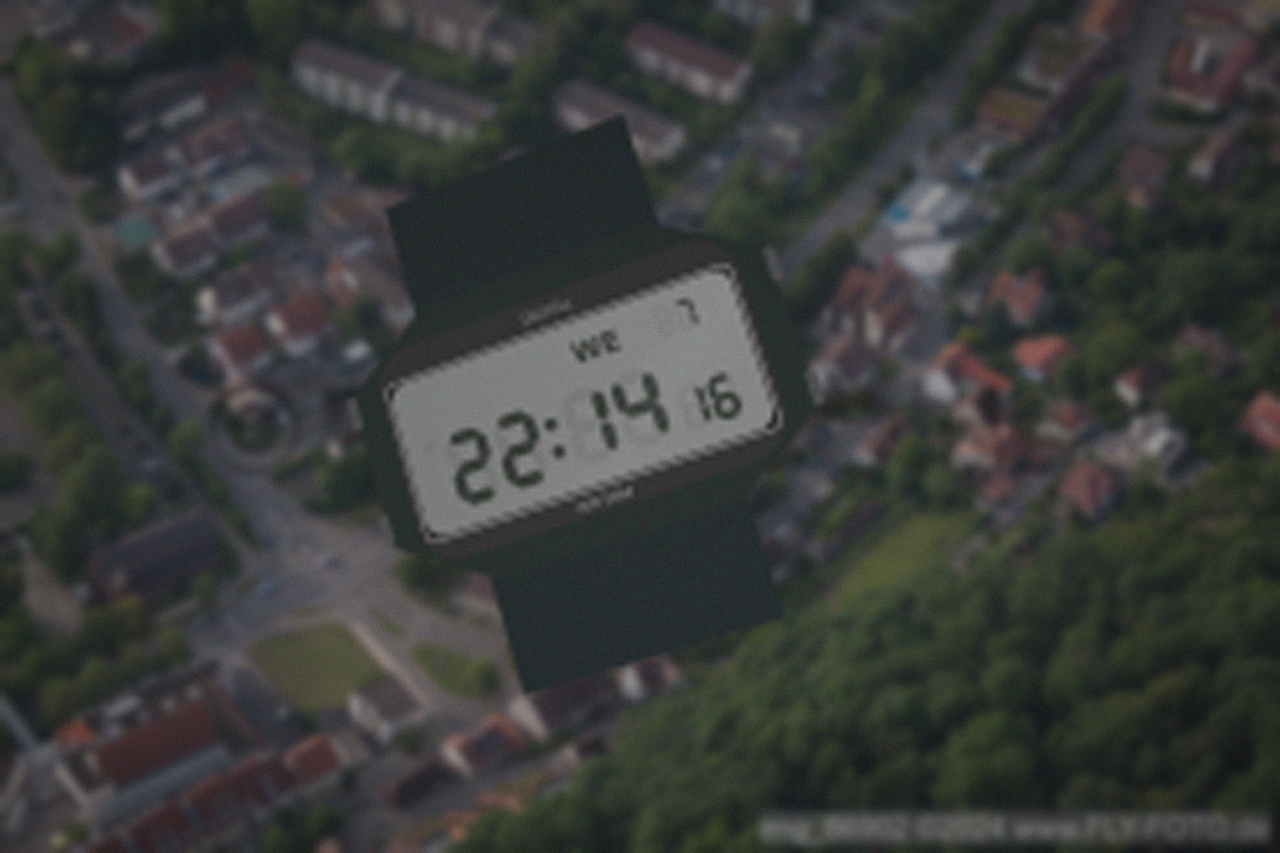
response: 22 h 14 min 16 s
